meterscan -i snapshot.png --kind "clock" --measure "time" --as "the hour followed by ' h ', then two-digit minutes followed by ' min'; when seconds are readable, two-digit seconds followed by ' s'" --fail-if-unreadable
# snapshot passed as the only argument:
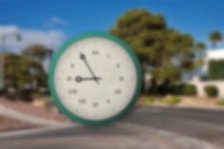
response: 8 h 55 min
